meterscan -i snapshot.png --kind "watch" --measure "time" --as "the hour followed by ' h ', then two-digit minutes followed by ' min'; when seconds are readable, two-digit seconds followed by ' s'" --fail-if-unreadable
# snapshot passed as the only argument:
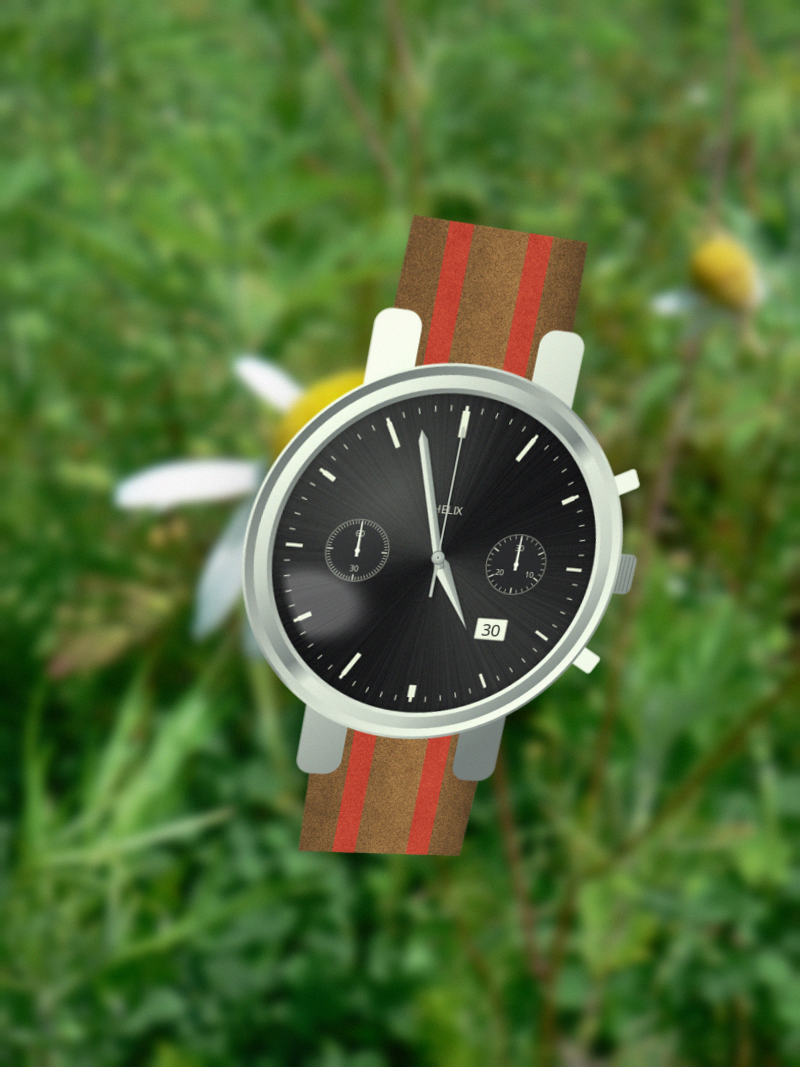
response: 4 h 57 min
